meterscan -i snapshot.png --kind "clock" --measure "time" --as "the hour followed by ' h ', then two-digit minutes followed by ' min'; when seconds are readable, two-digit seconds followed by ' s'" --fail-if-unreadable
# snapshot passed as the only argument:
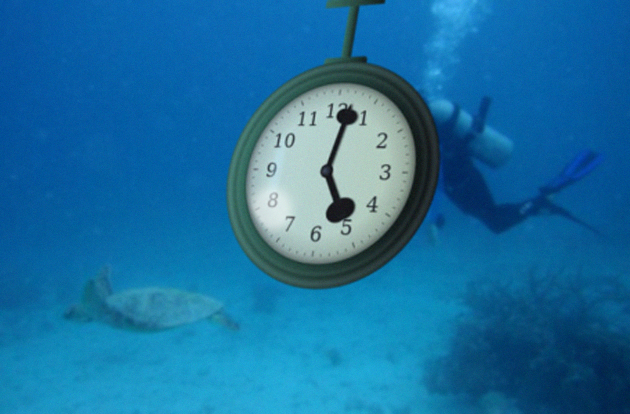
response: 5 h 02 min
